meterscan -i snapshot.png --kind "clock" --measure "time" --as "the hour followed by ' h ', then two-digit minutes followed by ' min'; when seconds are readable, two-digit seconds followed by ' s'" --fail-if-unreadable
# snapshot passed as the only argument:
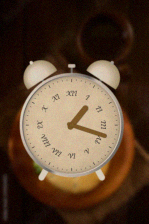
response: 1 h 18 min
